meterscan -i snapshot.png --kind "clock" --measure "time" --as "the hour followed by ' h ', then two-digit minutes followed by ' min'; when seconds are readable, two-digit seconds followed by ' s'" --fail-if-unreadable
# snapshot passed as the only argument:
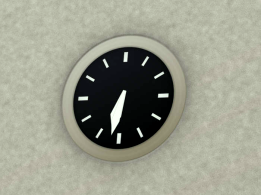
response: 6 h 32 min
